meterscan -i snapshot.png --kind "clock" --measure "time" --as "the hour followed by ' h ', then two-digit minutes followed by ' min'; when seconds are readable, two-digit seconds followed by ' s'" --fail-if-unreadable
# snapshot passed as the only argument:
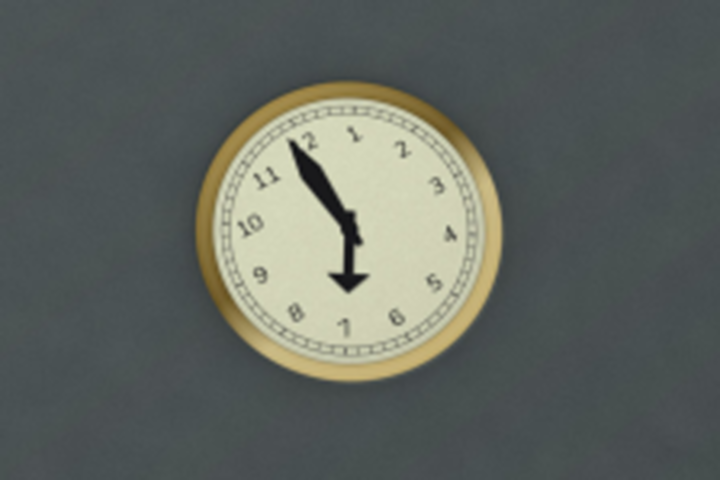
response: 6 h 59 min
